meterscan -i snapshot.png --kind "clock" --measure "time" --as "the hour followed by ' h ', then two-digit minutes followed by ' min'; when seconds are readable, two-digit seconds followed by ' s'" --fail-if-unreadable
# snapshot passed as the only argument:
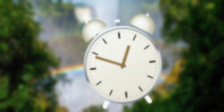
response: 12 h 49 min
